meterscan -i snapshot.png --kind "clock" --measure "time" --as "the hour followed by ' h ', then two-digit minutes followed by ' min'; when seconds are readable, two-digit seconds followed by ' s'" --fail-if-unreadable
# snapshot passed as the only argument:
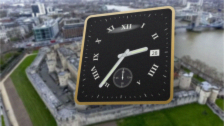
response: 2 h 36 min
